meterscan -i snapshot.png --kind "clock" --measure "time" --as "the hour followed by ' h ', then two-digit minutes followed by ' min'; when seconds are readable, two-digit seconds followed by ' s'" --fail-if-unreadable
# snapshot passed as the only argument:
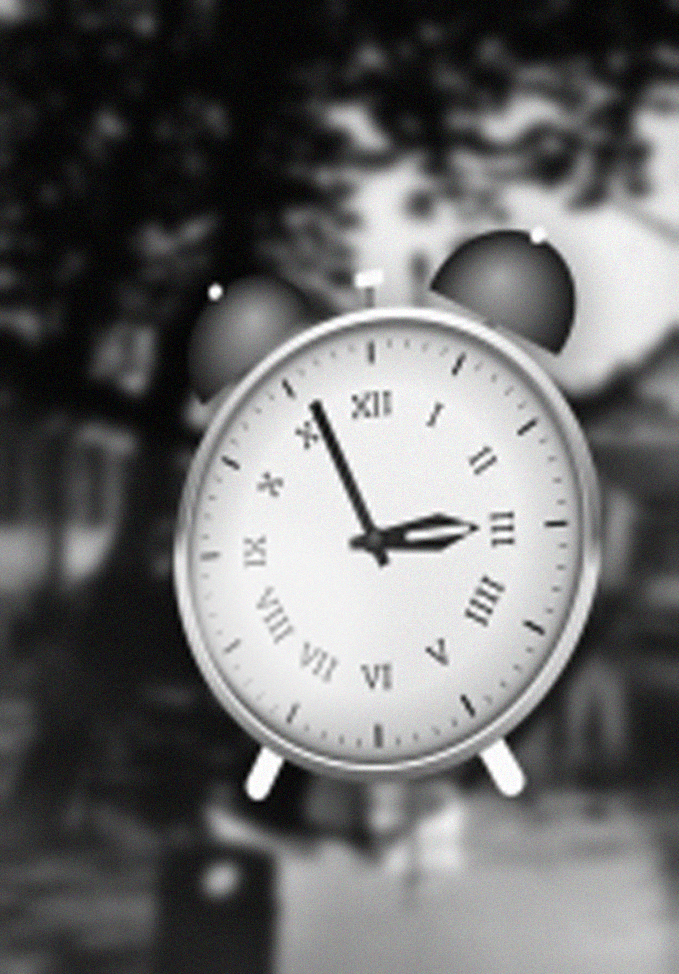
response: 2 h 56 min
